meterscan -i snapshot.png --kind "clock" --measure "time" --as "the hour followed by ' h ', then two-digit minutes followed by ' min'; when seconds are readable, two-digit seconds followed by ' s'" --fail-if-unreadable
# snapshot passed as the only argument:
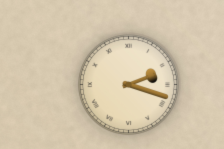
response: 2 h 18 min
